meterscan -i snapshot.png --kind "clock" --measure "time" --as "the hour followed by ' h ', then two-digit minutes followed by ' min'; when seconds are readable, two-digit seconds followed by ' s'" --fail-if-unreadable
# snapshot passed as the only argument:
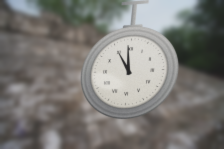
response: 10 h 59 min
